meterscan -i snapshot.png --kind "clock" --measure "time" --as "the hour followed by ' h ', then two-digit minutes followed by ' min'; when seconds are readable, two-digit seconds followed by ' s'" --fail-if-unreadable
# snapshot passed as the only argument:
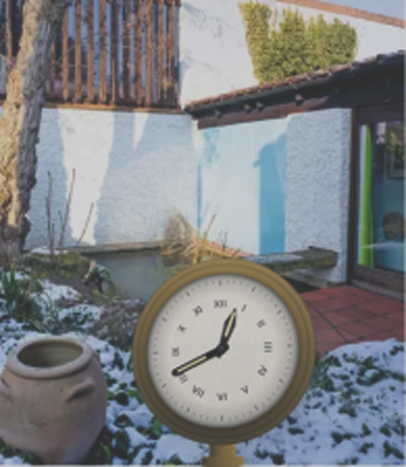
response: 12 h 41 min
